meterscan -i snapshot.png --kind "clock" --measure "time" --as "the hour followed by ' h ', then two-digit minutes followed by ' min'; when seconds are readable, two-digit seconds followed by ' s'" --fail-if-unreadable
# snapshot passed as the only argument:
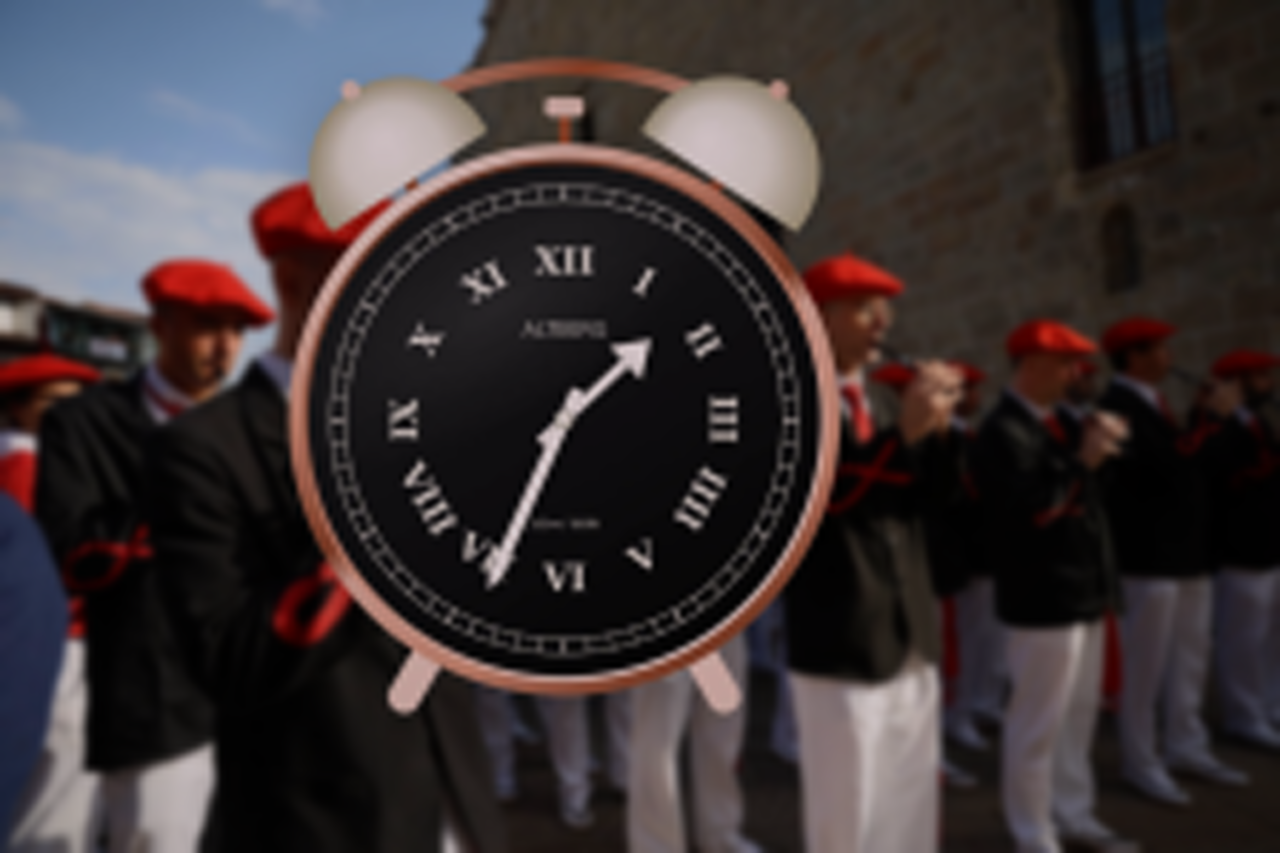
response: 1 h 34 min
